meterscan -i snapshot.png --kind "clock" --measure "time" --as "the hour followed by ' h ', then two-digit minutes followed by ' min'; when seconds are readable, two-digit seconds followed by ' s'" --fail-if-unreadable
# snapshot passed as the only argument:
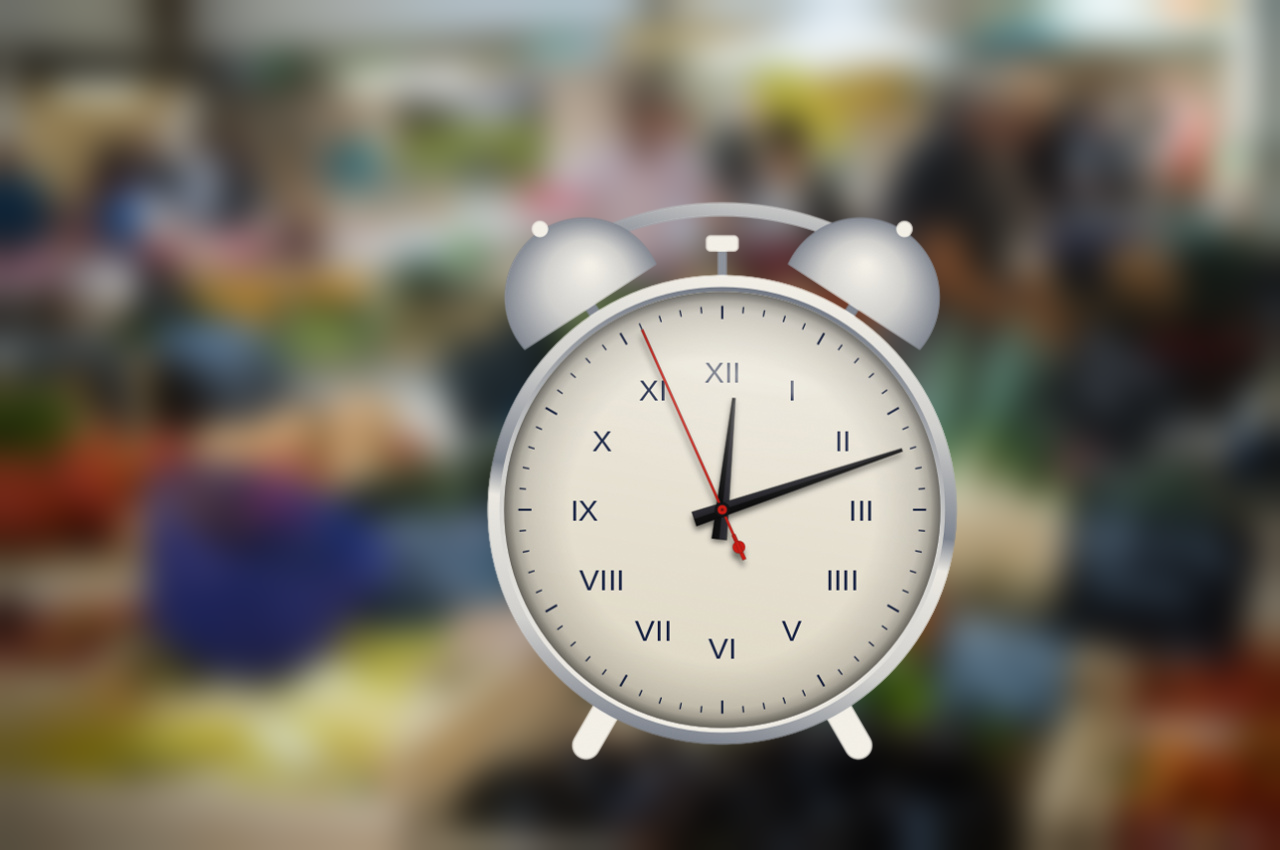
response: 12 h 11 min 56 s
